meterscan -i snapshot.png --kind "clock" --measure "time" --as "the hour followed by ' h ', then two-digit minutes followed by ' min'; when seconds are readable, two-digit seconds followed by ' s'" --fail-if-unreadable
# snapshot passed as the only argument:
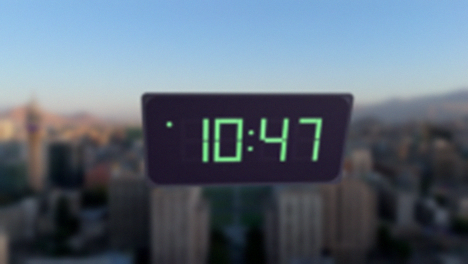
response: 10 h 47 min
